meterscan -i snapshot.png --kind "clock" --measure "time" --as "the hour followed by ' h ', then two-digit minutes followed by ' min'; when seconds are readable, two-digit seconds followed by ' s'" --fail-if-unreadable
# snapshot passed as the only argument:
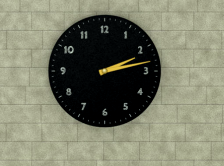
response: 2 h 13 min
